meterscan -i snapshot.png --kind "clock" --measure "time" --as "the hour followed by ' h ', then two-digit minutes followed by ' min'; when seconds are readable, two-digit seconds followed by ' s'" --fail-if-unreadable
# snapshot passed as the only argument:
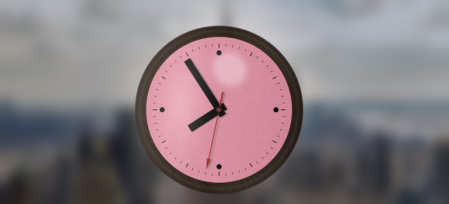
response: 7 h 54 min 32 s
